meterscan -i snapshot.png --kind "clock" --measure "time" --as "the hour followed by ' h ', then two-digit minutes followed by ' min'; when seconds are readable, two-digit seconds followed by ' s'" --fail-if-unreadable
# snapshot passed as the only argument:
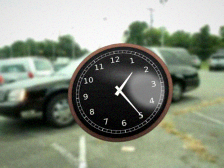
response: 1 h 25 min
